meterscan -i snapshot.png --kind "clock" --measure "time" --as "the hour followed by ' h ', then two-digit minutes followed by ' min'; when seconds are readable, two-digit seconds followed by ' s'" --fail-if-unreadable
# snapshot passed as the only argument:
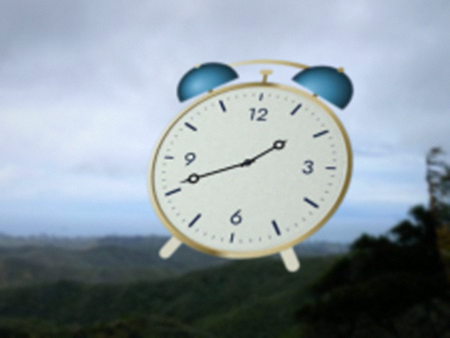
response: 1 h 41 min
